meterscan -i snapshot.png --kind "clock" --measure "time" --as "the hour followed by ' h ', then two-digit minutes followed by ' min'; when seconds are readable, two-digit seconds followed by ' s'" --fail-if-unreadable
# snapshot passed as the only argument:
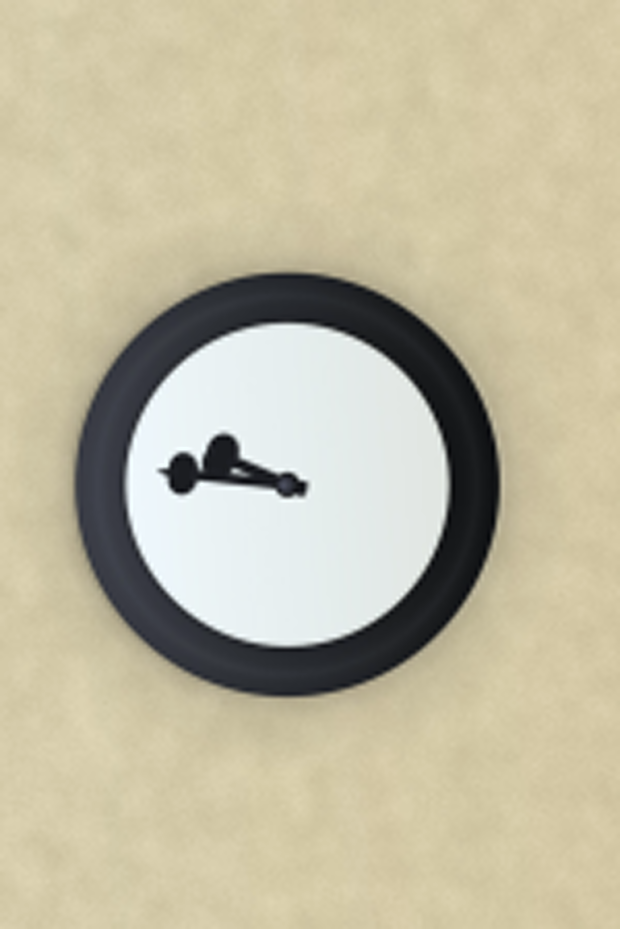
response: 9 h 46 min
